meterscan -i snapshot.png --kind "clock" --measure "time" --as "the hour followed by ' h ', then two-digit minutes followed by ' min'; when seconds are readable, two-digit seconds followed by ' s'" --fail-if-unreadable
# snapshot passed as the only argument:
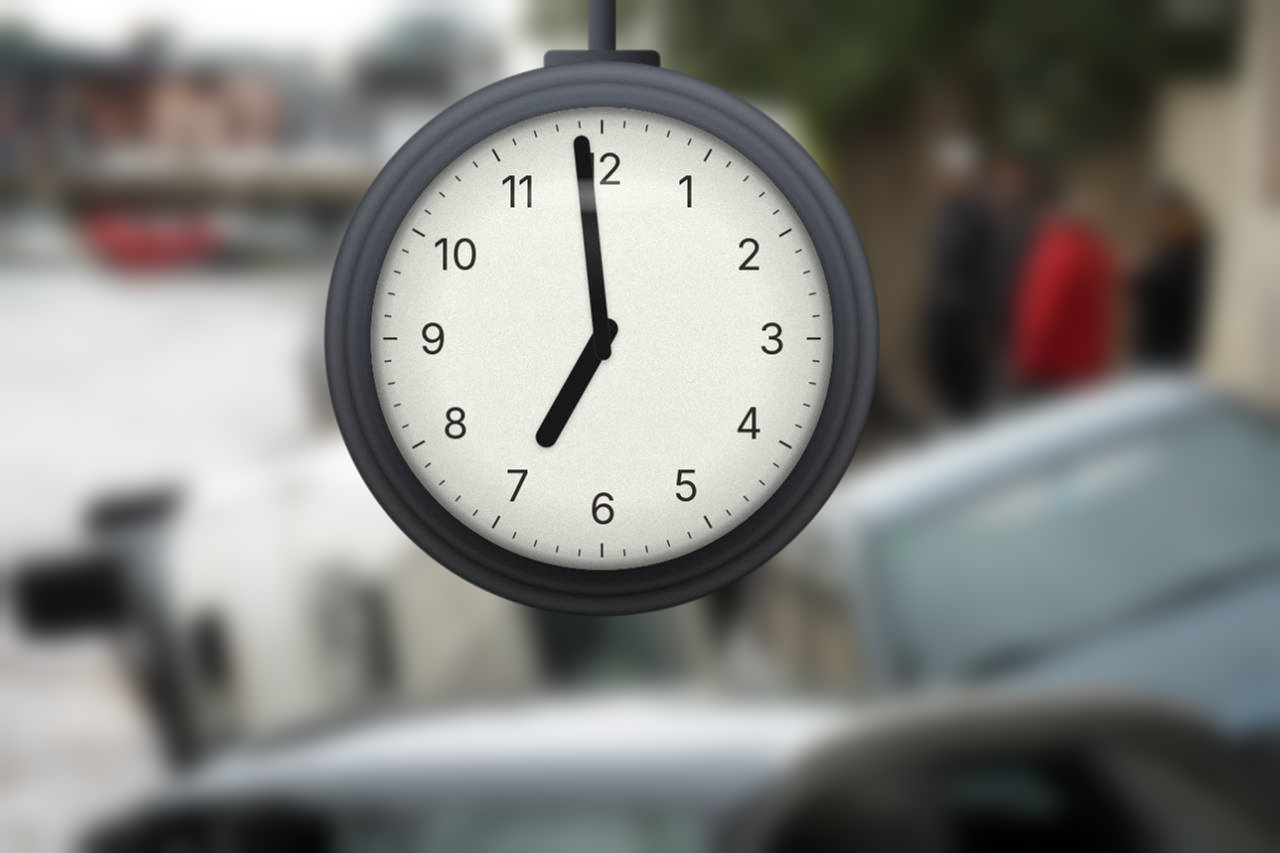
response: 6 h 59 min
